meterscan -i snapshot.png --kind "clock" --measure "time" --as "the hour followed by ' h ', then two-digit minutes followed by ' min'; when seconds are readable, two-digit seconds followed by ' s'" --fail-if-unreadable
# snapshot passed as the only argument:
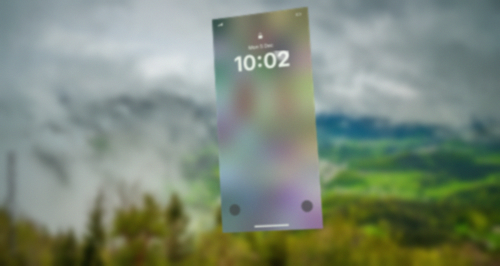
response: 10 h 02 min
